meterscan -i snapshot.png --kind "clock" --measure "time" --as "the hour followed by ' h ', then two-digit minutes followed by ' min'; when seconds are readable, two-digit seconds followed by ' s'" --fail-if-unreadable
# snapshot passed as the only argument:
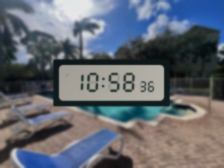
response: 10 h 58 min 36 s
